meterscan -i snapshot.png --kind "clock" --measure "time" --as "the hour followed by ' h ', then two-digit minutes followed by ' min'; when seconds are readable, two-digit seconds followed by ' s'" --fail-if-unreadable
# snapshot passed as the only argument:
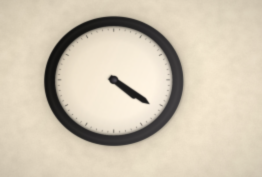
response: 4 h 21 min
